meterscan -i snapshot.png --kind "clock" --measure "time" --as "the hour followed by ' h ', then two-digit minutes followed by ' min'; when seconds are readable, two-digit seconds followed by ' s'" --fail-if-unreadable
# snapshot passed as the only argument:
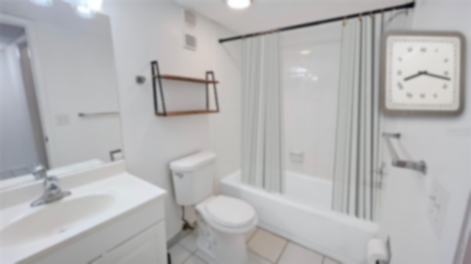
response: 8 h 17 min
